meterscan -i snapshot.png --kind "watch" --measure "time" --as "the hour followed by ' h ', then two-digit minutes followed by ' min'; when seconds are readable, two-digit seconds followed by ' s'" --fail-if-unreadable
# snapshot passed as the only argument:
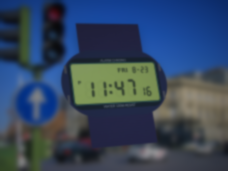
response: 11 h 47 min
